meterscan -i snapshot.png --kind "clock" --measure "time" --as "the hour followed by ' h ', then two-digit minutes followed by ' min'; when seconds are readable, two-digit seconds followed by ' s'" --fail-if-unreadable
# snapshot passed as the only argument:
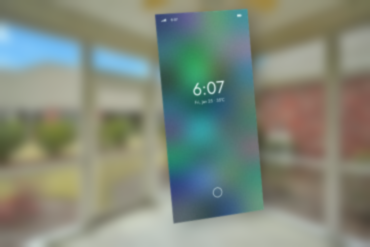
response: 6 h 07 min
